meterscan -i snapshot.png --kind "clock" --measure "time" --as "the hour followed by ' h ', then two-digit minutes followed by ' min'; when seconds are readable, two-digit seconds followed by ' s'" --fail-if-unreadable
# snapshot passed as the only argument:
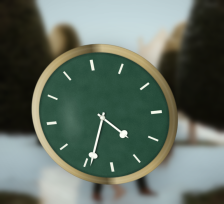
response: 4 h 34 min
